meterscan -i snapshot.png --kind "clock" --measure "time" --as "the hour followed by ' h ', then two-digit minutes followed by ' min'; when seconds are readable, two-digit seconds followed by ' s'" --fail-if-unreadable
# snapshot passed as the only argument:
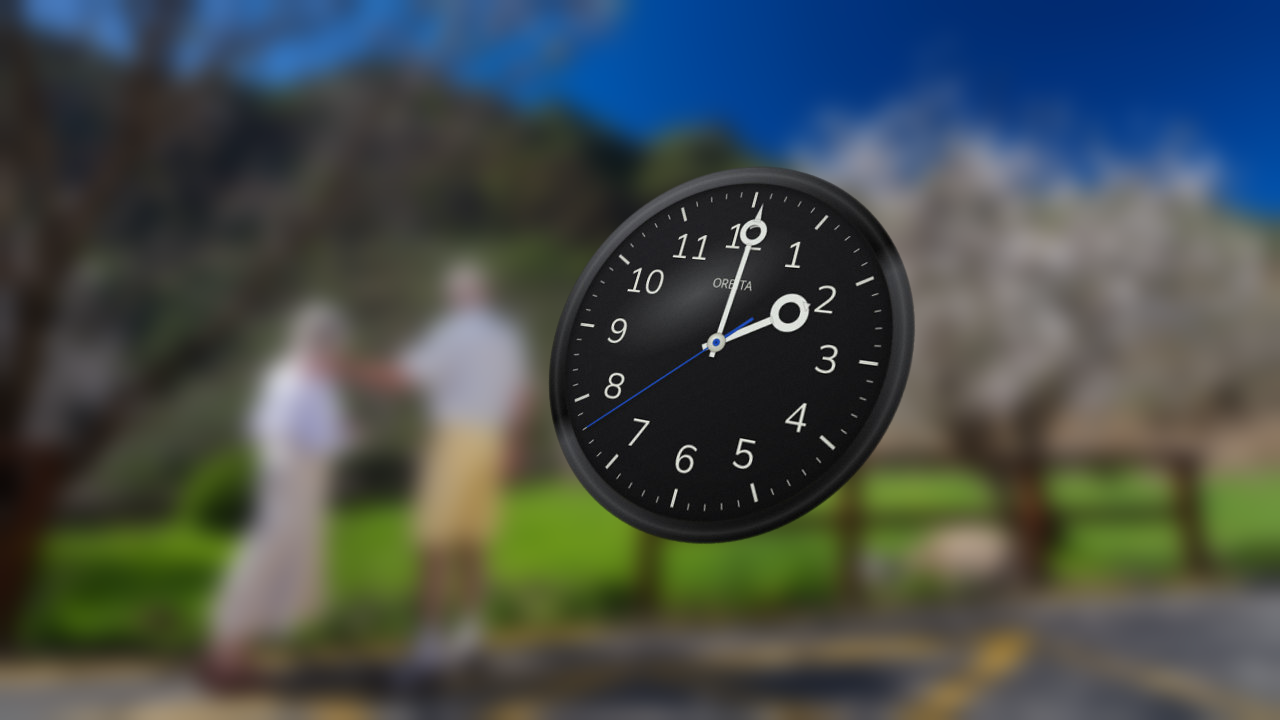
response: 2 h 00 min 38 s
